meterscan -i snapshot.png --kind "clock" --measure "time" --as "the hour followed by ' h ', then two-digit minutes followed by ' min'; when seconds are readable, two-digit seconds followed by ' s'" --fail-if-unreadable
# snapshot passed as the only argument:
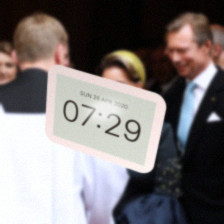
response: 7 h 29 min
